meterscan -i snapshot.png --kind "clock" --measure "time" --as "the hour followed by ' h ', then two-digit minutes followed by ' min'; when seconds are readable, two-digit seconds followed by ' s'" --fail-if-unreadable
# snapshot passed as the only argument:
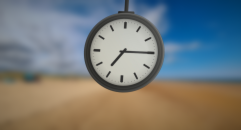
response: 7 h 15 min
